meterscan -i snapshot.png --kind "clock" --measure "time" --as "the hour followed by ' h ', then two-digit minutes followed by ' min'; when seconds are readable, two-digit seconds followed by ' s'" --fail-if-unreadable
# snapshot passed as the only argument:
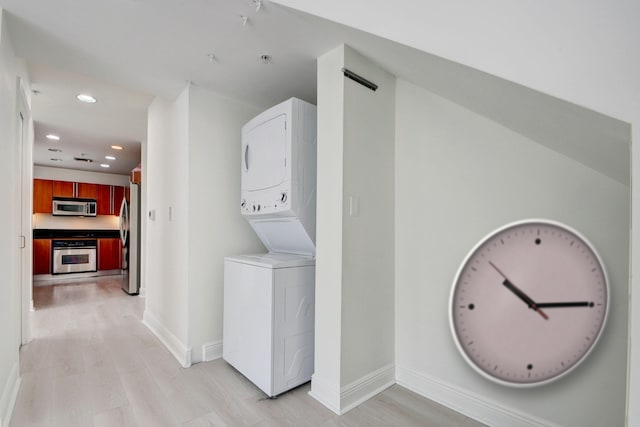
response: 10 h 14 min 52 s
